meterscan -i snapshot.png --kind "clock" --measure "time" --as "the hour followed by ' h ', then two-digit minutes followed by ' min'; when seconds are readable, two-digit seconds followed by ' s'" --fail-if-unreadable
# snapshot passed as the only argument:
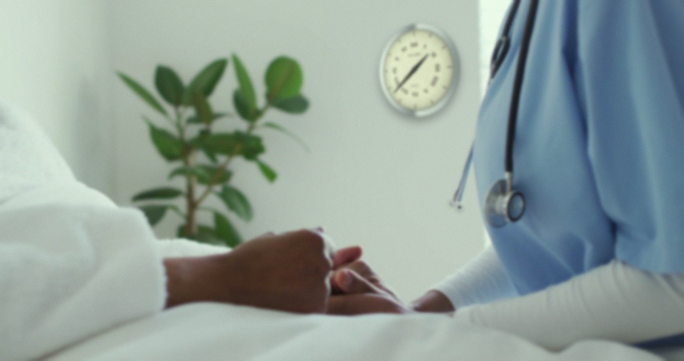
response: 1 h 38 min
